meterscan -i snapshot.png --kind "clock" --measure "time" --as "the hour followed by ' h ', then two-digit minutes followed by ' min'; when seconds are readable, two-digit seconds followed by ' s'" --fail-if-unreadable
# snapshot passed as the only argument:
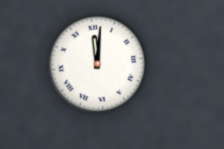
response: 12 h 02 min
